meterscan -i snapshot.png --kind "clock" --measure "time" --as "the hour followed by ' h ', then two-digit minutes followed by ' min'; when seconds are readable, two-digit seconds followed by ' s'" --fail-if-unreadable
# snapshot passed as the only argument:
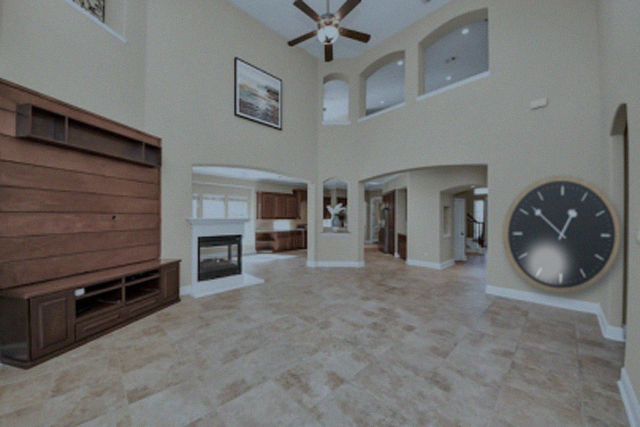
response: 12 h 52 min
